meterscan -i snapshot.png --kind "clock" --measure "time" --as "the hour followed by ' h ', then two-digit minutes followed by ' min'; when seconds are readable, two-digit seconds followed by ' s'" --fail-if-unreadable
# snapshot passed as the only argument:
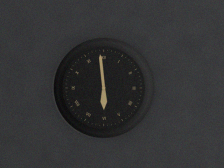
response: 5 h 59 min
